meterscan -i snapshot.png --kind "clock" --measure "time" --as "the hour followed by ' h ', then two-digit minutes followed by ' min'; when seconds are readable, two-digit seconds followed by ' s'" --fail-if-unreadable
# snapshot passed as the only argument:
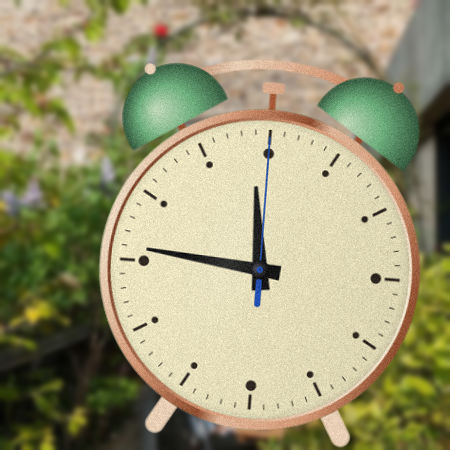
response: 11 h 46 min 00 s
